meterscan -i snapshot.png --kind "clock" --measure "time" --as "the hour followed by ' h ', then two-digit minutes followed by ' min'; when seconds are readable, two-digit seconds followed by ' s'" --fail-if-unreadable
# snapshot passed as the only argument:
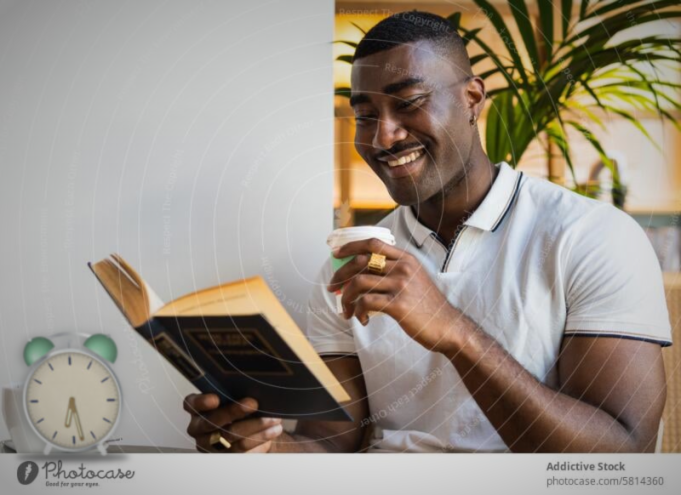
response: 6 h 28 min
